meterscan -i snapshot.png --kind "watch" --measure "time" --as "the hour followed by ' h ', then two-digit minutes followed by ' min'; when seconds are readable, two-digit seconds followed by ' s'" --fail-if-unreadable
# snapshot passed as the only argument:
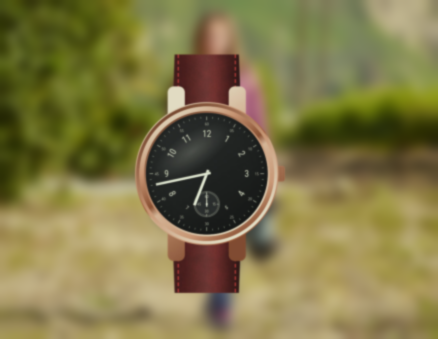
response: 6 h 43 min
